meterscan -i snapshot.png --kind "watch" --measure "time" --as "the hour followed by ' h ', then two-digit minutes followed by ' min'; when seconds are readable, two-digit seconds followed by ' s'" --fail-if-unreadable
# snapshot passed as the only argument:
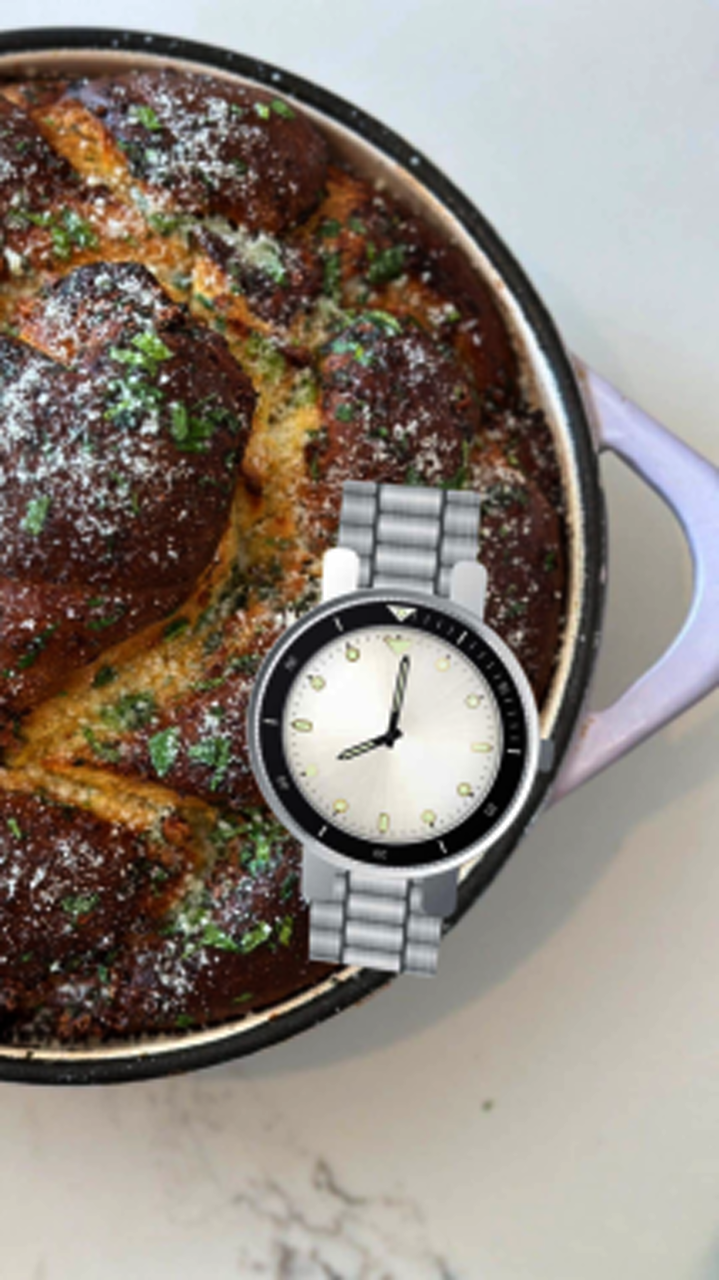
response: 8 h 01 min
